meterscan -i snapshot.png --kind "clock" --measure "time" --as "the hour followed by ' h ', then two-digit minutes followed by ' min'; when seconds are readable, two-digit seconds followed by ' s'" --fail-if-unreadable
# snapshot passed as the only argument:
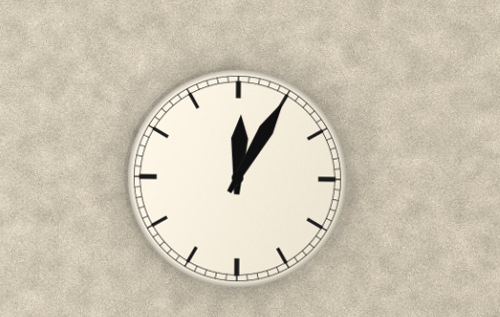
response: 12 h 05 min
